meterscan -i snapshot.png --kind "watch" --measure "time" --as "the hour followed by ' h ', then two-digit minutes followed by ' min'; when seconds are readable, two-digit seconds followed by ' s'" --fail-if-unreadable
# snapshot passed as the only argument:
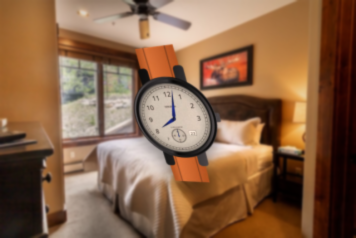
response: 8 h 02 min
